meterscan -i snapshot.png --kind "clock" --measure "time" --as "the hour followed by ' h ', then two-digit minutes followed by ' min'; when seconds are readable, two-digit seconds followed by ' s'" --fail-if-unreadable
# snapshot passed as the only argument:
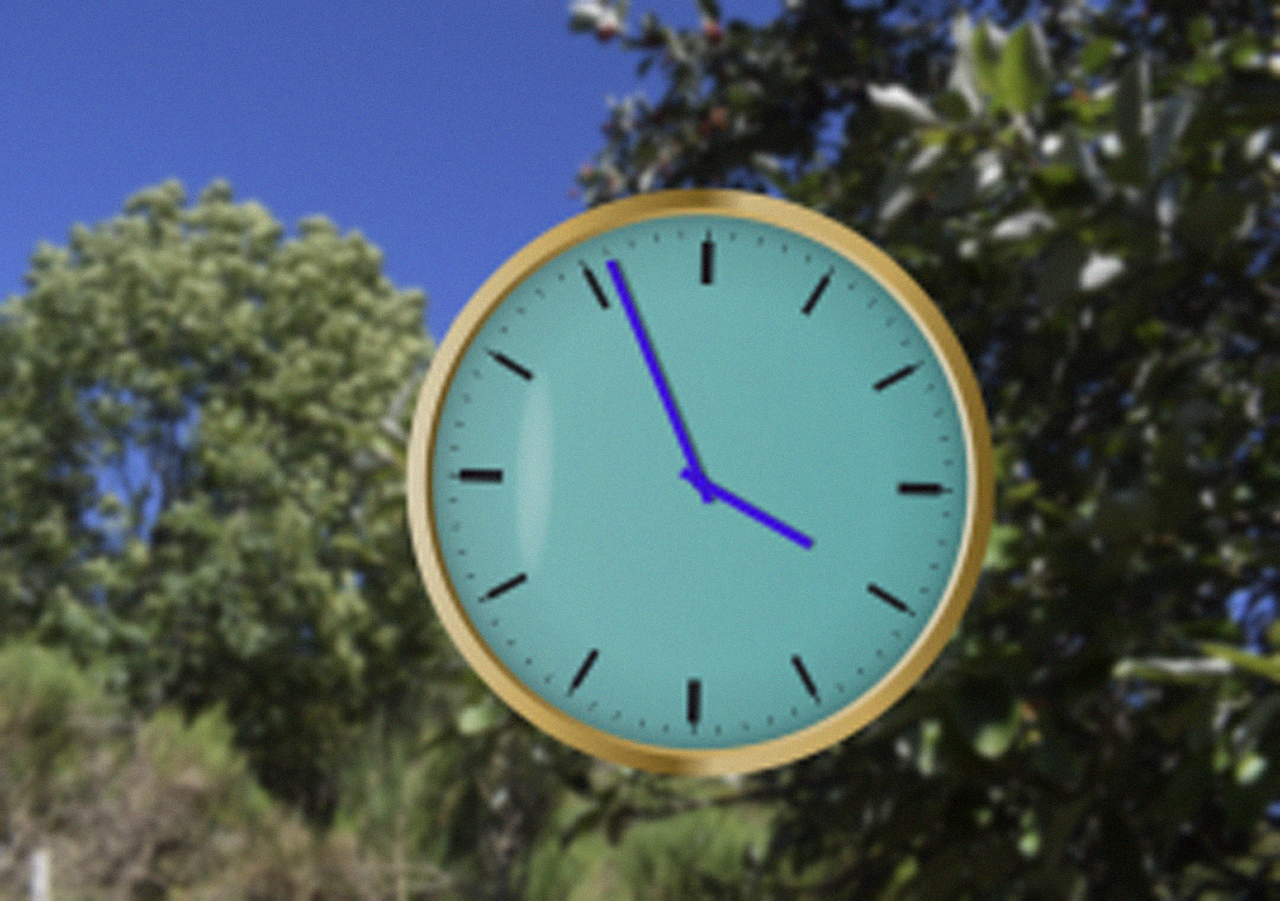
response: 3 h 56 min
